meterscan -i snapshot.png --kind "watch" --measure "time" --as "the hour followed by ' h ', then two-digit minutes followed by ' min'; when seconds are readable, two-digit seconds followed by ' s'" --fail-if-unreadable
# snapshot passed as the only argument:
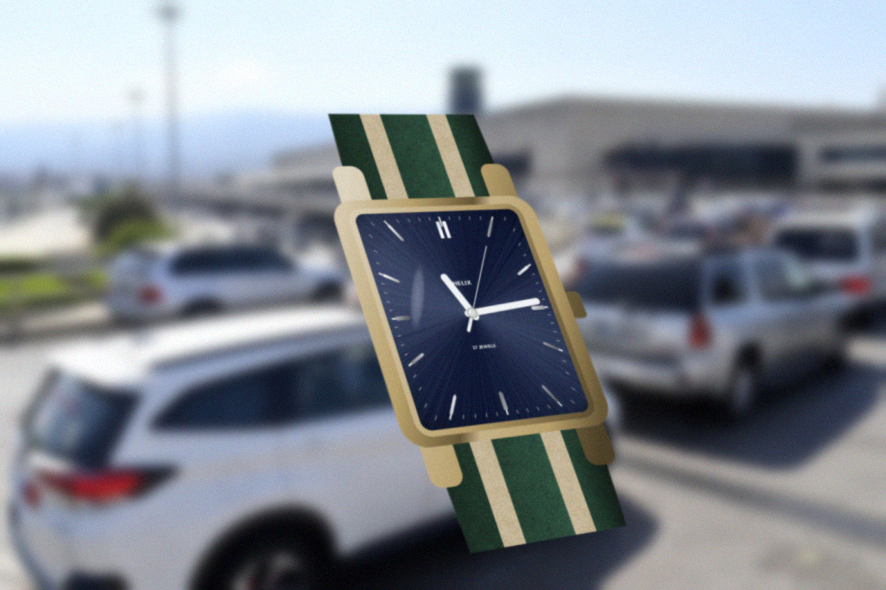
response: 11 h 14 min 05 s
